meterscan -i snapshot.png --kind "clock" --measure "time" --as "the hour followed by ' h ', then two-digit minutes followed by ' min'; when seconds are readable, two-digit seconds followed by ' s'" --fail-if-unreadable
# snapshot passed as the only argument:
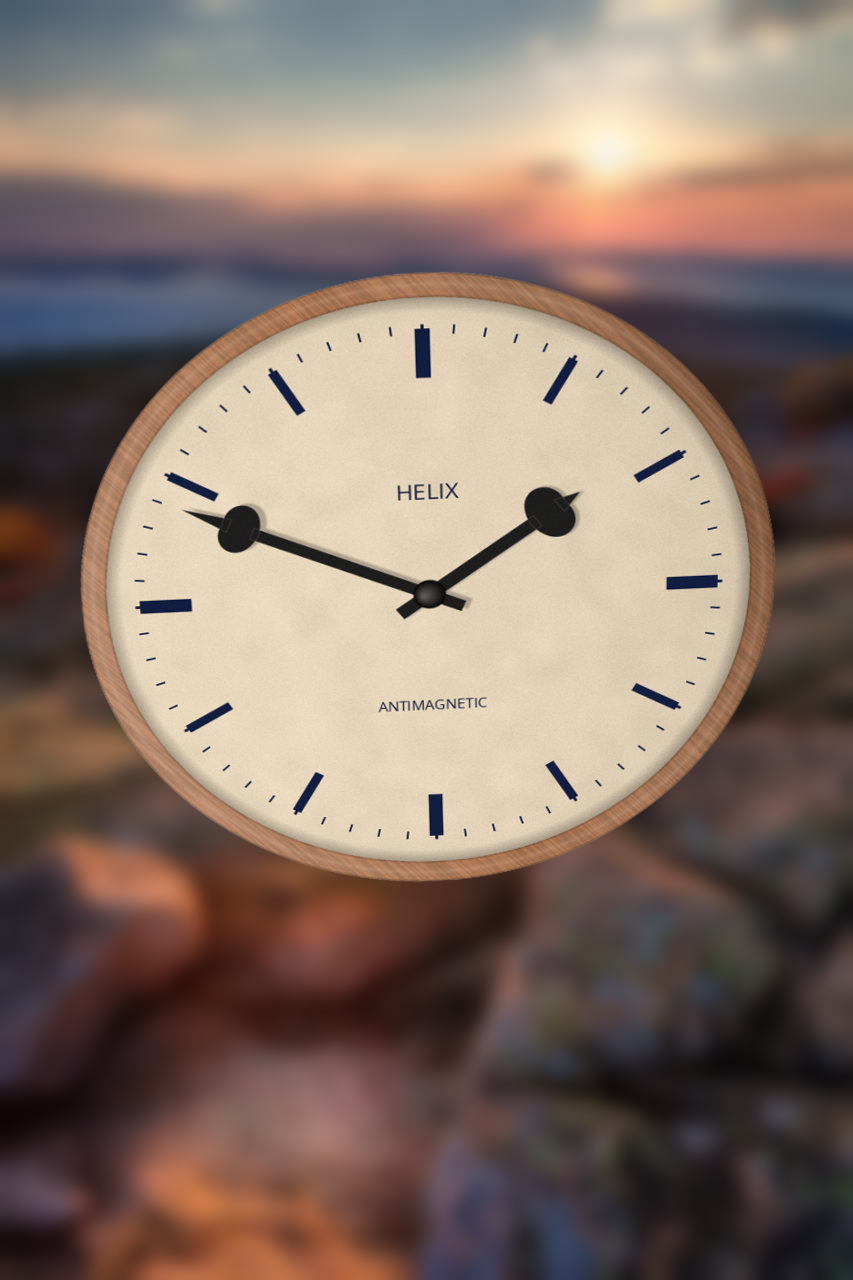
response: 1 h 49 min
